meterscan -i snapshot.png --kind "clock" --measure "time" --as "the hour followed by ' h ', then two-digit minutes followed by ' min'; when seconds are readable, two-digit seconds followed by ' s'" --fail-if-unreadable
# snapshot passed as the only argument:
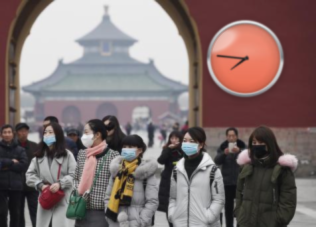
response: 7 h 46 min
